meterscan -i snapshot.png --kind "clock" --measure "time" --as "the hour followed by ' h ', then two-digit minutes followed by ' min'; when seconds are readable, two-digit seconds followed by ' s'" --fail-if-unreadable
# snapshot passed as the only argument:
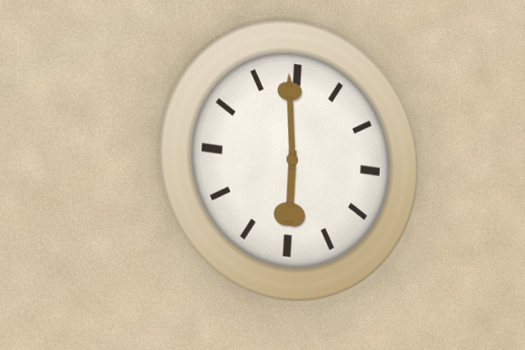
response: 5 h 59 min
